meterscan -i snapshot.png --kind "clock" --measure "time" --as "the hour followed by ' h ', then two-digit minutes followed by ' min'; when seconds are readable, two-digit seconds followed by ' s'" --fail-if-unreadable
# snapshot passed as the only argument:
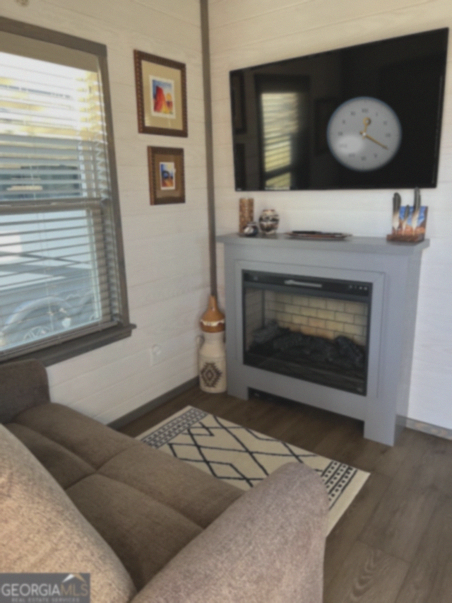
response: 12 h 20 min
